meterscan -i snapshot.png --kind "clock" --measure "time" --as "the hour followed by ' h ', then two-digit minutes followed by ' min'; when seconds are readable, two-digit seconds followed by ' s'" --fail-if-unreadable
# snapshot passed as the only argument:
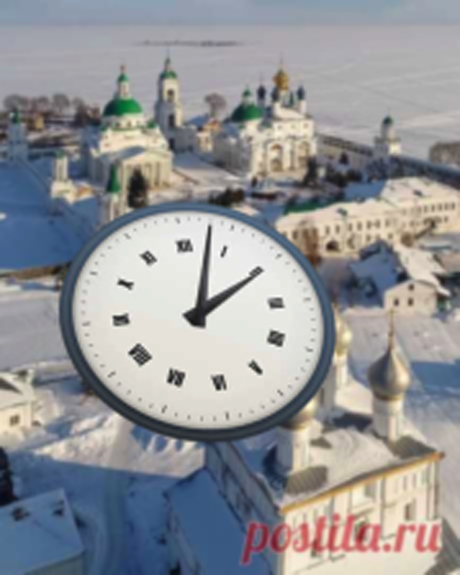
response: 2 h 03 min
